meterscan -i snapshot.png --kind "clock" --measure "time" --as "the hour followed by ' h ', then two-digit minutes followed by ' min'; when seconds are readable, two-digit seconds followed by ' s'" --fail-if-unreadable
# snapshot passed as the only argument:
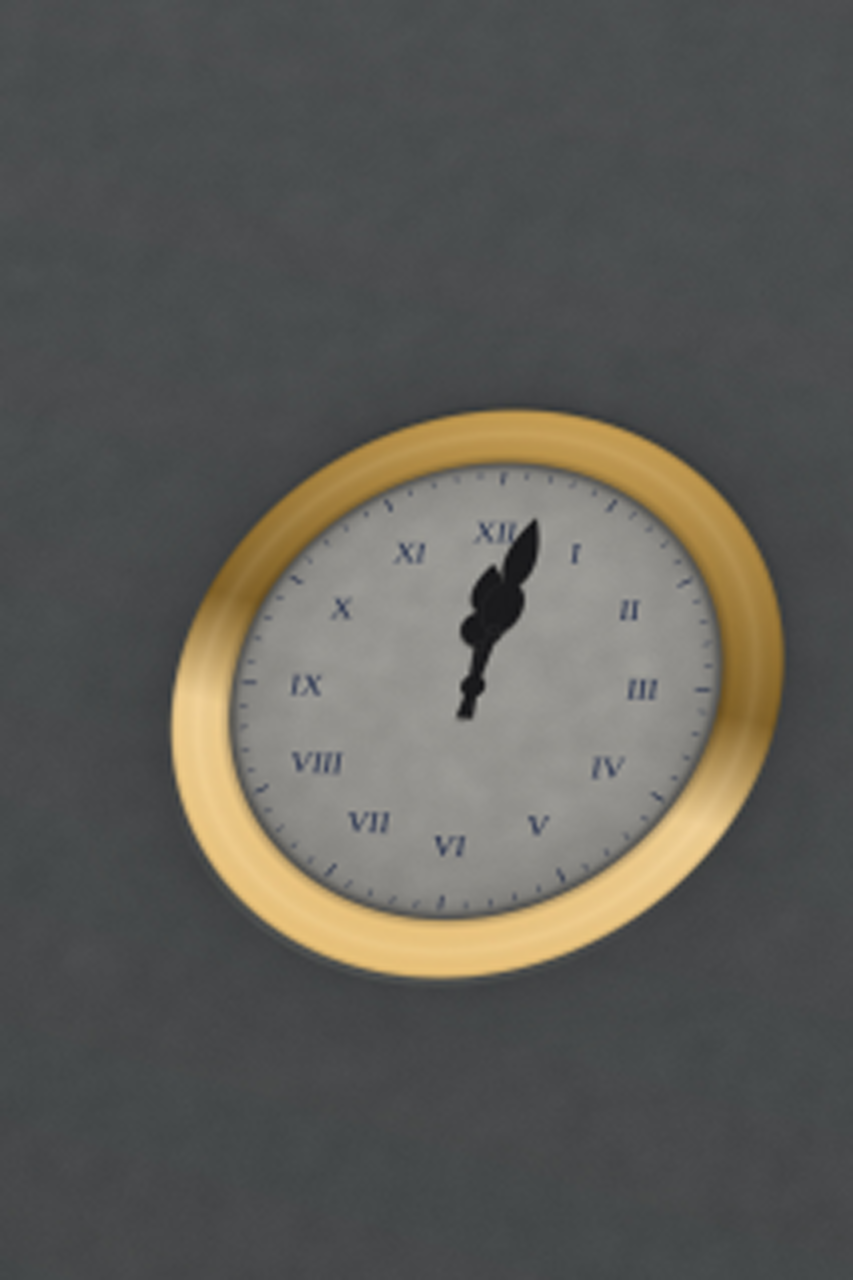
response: 12 h 02 min
